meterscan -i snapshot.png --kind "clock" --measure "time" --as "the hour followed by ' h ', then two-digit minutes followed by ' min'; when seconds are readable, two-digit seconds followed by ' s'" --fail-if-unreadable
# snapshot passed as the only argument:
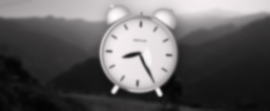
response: 8 h 25 min
